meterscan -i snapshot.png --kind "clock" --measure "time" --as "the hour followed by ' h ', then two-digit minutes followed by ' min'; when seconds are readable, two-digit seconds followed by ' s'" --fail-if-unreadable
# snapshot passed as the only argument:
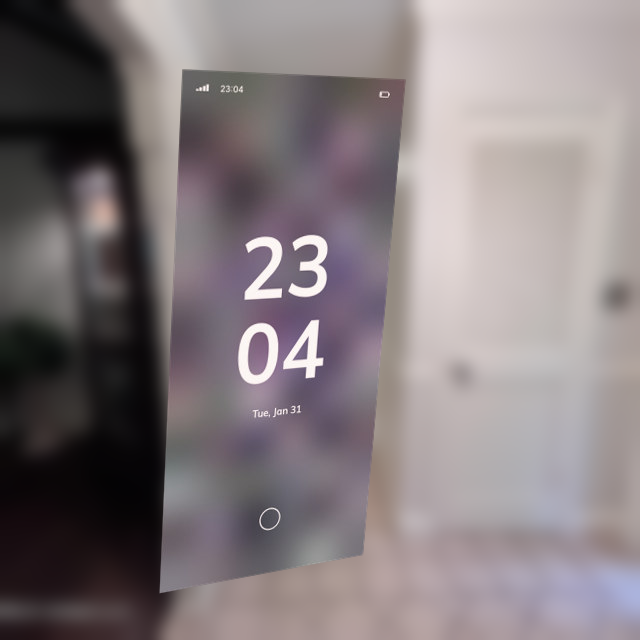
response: 23 h 04 min
